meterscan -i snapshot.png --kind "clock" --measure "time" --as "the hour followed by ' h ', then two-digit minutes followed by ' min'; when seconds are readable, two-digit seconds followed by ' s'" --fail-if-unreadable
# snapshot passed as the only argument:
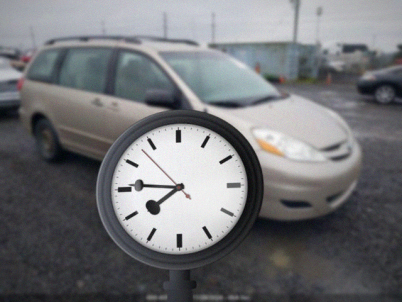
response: 7 h 45 min 53 s
